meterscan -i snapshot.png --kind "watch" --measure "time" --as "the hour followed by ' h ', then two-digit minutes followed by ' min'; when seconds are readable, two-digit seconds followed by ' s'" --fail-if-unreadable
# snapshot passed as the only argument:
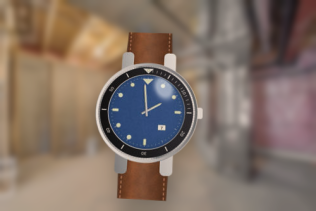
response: 1 h 59 min
